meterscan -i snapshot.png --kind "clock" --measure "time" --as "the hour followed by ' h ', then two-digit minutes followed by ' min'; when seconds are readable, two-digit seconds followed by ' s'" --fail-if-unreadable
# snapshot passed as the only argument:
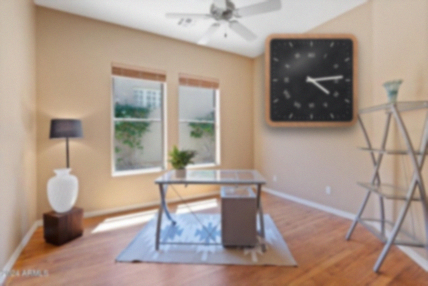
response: 4 h 14 min
